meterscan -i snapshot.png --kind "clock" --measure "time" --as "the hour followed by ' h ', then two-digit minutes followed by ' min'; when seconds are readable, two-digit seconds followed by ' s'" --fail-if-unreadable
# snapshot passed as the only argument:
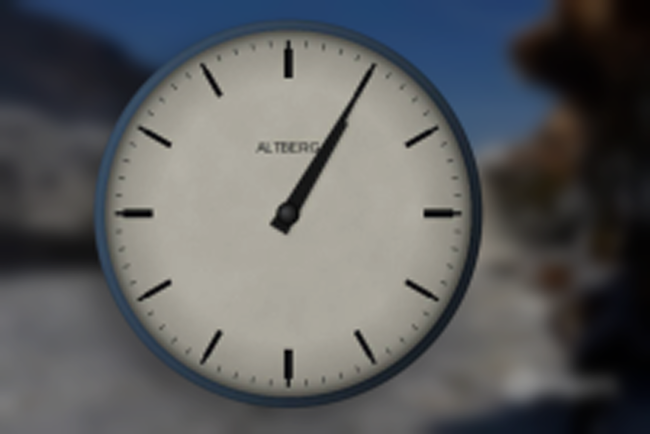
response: 1 h 05 min
